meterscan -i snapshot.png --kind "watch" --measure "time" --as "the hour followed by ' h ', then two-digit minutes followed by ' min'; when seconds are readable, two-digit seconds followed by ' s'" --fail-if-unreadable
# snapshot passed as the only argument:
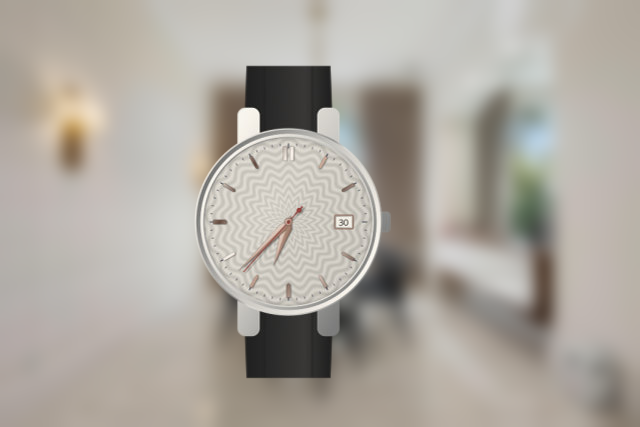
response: 6 h 37 min 37 s
